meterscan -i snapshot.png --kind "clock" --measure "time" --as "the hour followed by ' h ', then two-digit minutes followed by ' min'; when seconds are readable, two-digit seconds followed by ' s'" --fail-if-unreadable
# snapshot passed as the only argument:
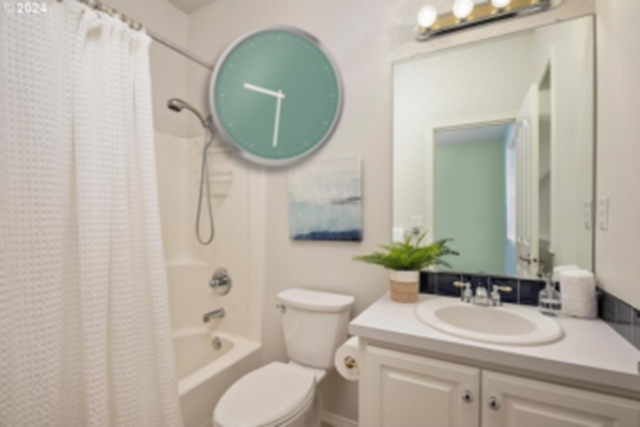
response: 9 h 31 min
